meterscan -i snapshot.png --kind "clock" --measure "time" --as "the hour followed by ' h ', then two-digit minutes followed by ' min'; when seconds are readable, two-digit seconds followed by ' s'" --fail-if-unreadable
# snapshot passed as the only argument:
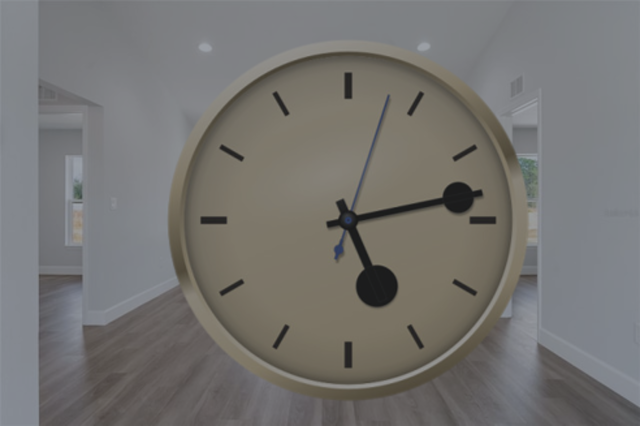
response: 5 h 13 min 03 s
